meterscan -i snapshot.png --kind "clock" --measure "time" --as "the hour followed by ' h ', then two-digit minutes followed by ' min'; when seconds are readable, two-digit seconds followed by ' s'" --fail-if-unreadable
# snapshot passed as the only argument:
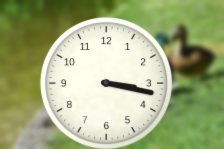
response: 3 h 17 min
